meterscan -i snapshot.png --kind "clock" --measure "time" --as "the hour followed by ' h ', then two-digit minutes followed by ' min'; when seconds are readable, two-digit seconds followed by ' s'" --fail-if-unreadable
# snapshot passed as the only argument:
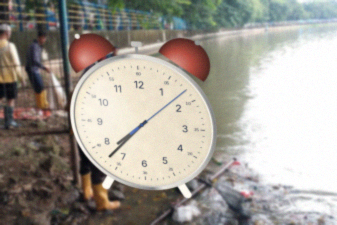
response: 7 h 37 min 08 s
